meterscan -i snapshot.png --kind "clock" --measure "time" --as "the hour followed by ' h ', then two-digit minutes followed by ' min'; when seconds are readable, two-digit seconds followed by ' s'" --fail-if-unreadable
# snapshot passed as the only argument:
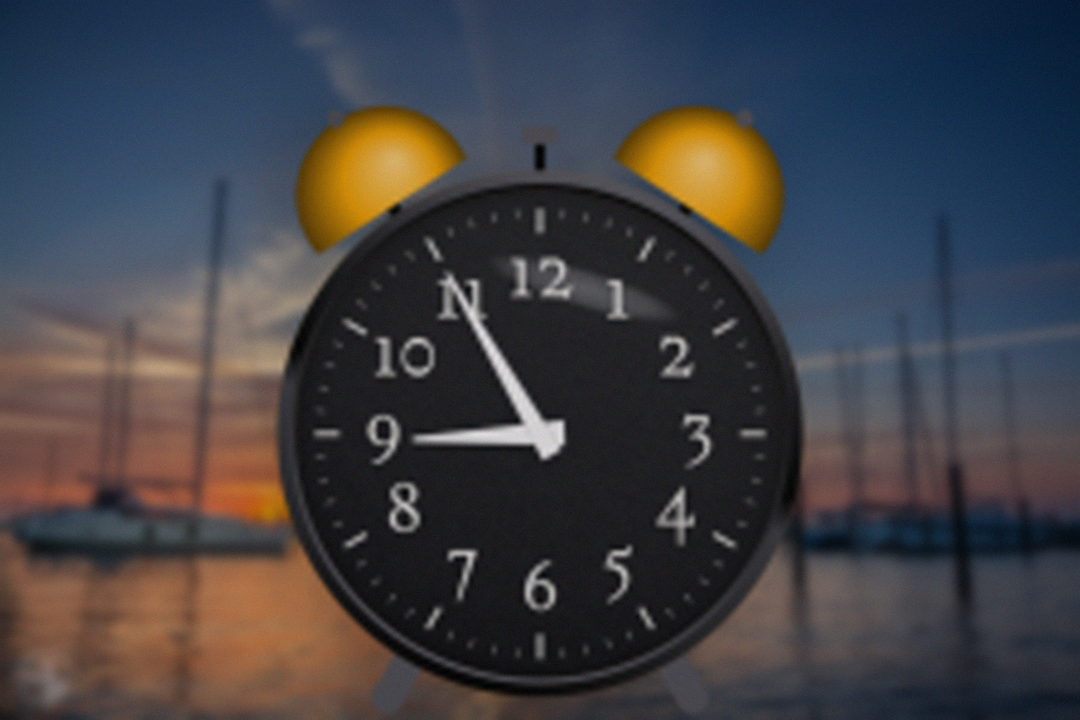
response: 8 h 55 min
